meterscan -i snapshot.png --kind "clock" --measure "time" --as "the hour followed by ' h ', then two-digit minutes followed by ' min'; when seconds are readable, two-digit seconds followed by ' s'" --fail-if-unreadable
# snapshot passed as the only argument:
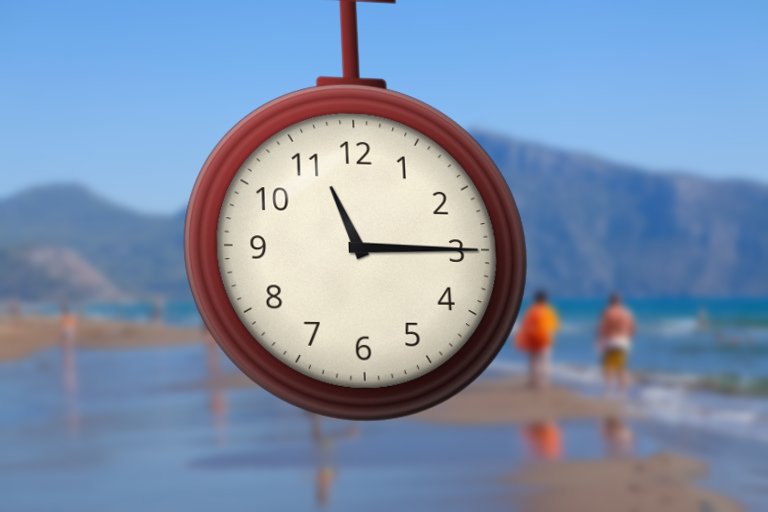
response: 11 h 15 min
